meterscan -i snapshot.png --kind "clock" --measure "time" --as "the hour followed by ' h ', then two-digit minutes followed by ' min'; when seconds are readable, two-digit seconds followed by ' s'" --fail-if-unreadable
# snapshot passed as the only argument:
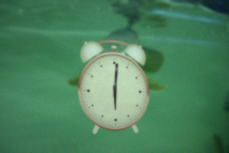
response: 6 h 01 min
